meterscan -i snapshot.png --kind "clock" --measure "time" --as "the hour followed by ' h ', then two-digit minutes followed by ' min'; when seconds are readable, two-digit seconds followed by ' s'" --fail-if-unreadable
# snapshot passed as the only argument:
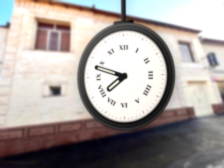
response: 7 h 48 min
